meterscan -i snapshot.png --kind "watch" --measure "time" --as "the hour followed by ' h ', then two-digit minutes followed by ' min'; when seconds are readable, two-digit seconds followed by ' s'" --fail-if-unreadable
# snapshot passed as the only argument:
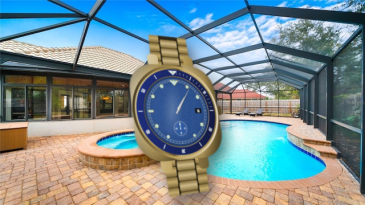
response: 1 h 06 min
